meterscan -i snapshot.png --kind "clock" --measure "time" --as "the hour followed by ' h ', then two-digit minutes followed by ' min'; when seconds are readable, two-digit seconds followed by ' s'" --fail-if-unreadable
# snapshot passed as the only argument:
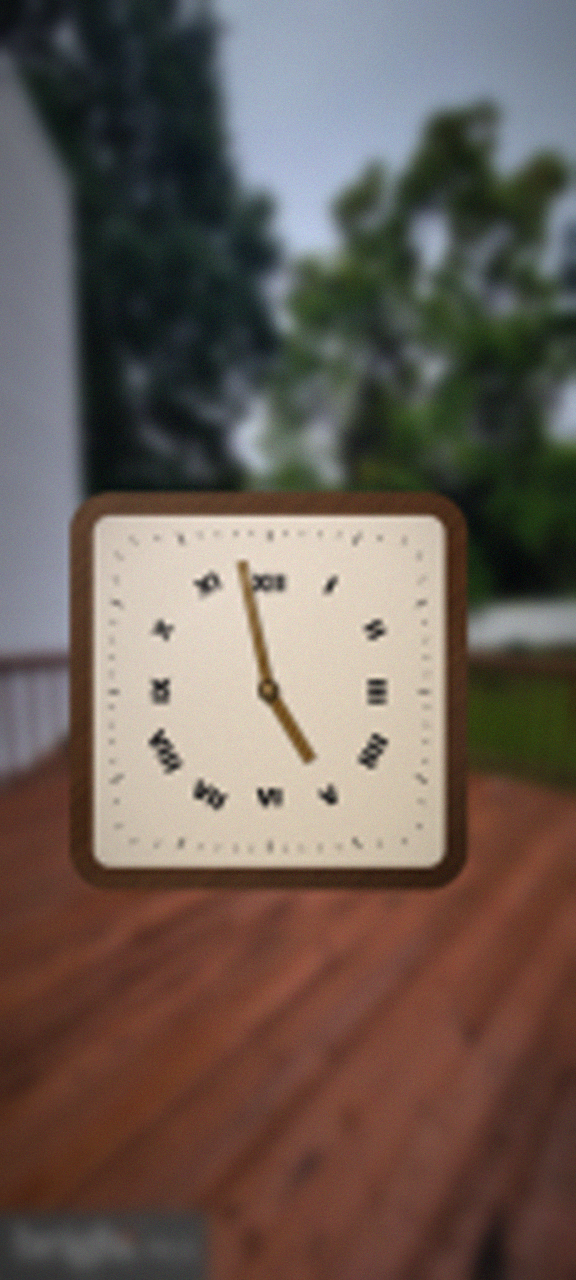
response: 4 h 58 min
